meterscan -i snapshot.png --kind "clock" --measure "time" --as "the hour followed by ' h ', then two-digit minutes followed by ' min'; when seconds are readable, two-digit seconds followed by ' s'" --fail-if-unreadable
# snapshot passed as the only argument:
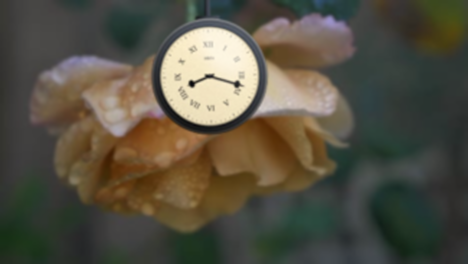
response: 8 h 18 min
